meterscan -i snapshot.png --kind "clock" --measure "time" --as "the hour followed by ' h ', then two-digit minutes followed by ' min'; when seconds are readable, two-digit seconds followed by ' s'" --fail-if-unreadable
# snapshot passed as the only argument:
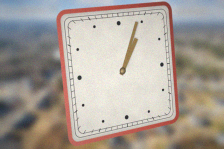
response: 1 h 04 min
